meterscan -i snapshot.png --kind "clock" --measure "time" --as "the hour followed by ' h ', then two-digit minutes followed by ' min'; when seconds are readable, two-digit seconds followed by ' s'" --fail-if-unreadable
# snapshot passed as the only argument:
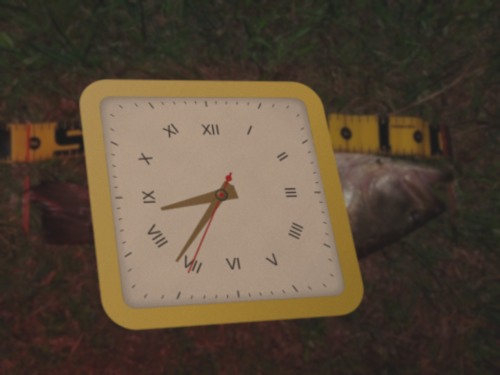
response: 8 h 36 min 35 s
